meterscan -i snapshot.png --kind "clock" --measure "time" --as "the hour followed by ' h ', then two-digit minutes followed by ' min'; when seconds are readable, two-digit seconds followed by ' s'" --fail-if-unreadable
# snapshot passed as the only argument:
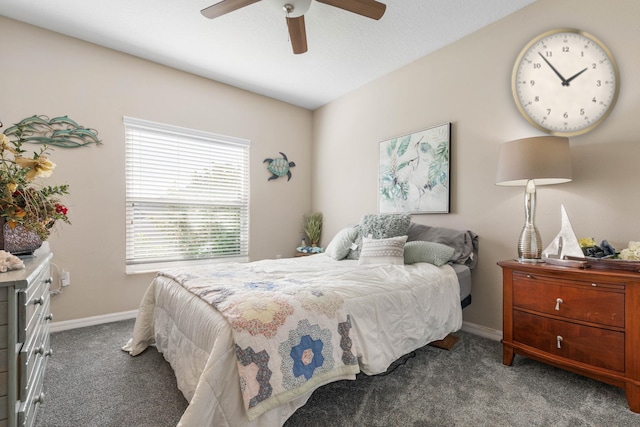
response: 1 h 53 min
